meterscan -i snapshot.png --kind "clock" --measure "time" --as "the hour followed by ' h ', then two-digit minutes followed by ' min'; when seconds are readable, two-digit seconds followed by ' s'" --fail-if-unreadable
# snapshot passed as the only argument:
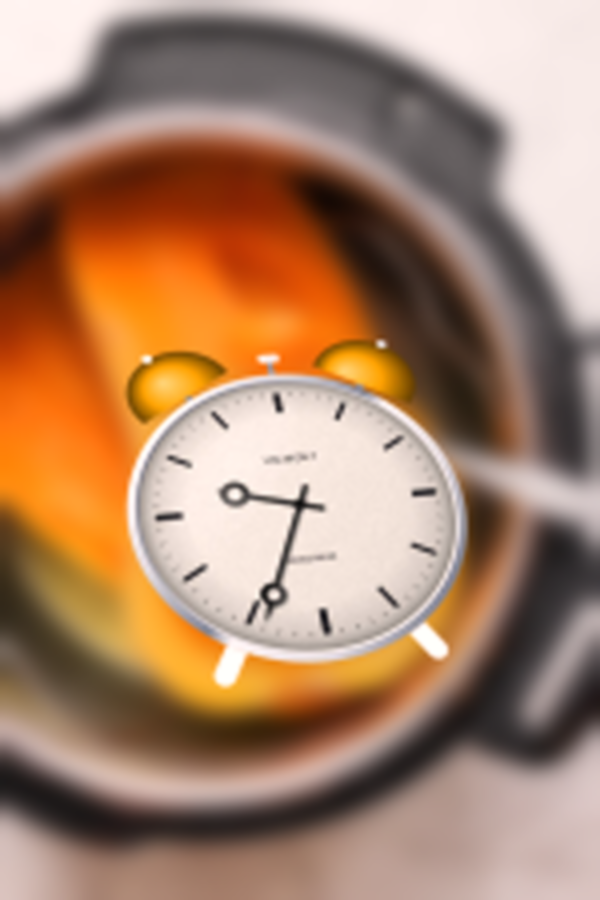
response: 9 h 34 min
